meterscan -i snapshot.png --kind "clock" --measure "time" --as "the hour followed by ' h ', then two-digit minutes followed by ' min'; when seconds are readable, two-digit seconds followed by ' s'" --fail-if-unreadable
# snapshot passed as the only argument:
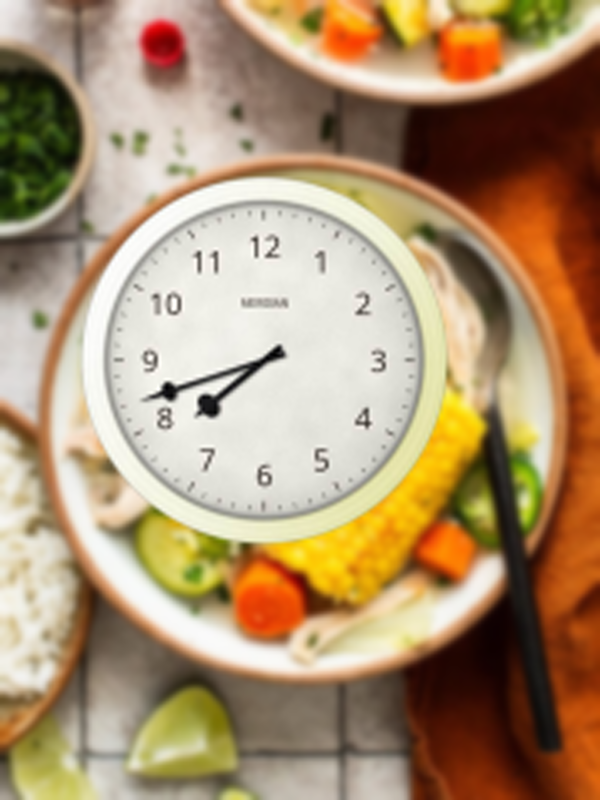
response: 7 h 42 min
